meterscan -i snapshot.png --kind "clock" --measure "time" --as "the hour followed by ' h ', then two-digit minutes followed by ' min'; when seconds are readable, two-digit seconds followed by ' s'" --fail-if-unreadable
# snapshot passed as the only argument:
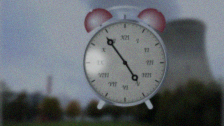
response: 4 h 54 min
